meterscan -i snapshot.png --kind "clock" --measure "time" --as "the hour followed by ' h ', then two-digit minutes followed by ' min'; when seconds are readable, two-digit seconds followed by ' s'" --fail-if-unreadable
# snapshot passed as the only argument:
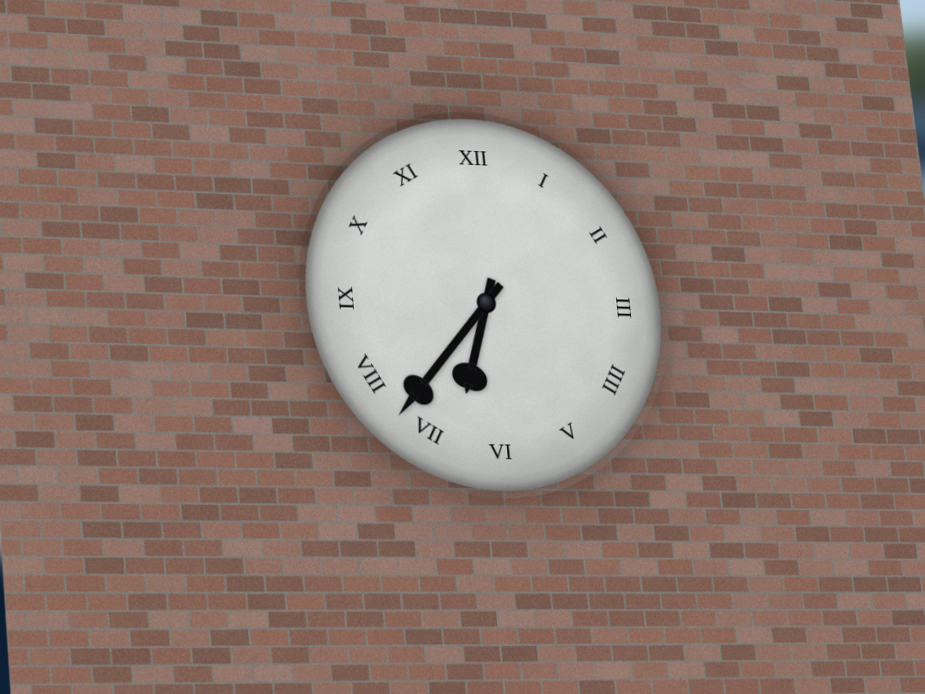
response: 6 h 37 min
